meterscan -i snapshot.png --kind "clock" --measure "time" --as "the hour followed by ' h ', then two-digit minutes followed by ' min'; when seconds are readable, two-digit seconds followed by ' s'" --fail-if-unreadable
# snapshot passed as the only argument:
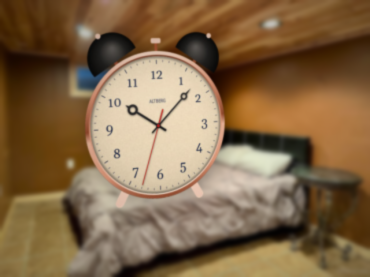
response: 10 h 07 min 33 s
